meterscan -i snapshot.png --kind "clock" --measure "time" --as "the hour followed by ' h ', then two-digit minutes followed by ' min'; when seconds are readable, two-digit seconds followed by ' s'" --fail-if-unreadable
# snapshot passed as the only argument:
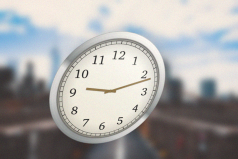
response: 9 h 12 min
